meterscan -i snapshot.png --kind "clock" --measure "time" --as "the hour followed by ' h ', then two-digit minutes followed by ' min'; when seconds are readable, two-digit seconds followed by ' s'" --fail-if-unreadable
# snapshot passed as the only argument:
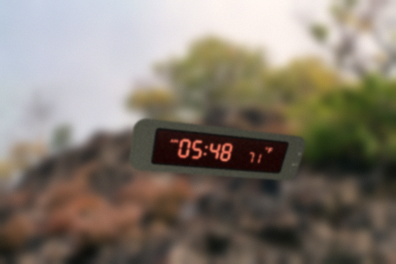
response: 5 h 48 min
